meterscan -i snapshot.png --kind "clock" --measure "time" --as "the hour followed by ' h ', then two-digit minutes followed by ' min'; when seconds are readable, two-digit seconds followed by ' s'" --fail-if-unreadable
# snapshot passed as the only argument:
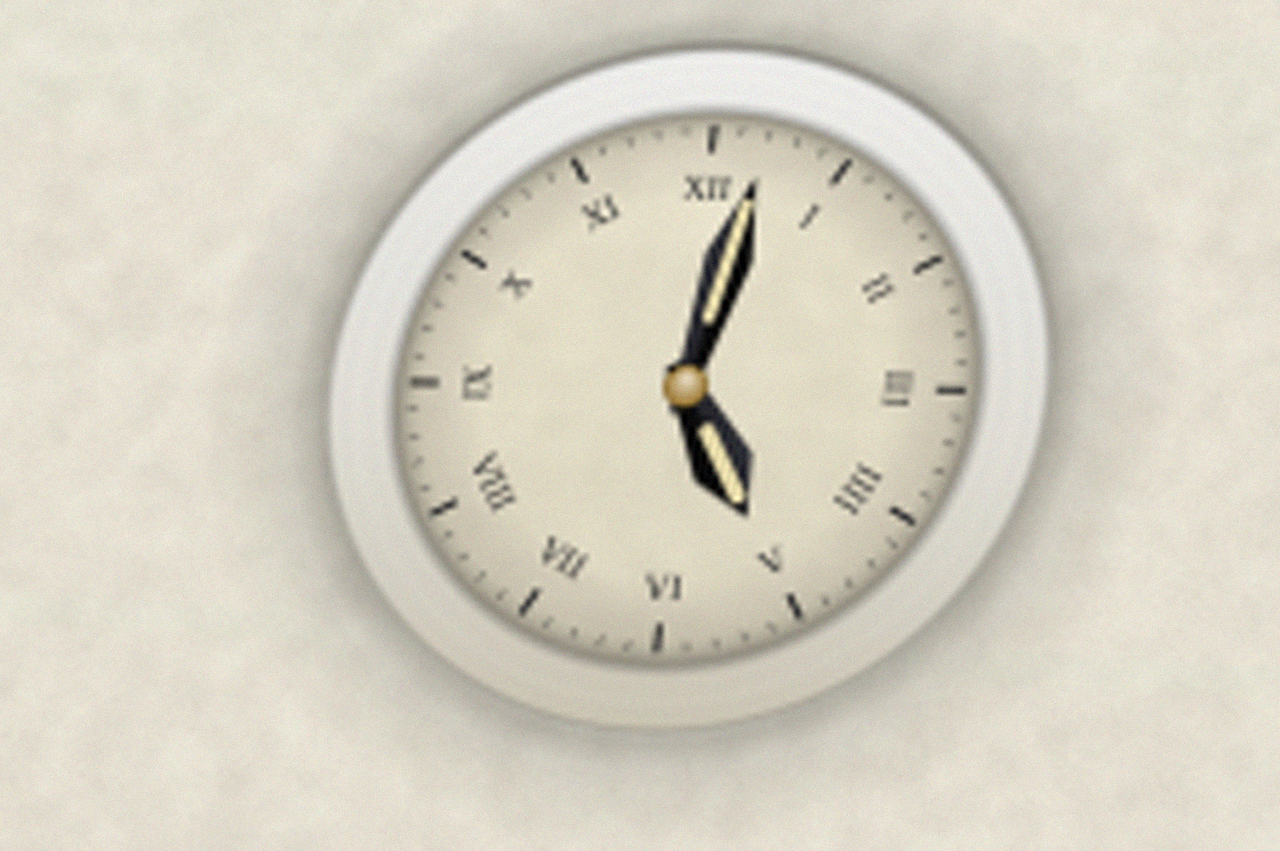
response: 5 h 02 min
